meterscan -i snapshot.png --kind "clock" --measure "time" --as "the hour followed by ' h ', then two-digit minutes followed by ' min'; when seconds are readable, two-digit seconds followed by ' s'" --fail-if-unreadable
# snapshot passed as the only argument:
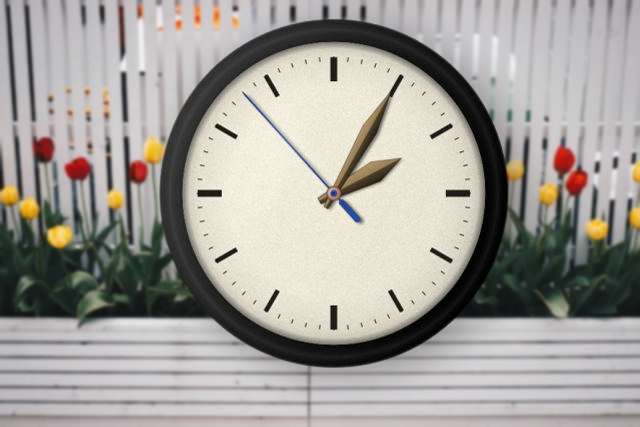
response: 2 h 04 min 53 s
